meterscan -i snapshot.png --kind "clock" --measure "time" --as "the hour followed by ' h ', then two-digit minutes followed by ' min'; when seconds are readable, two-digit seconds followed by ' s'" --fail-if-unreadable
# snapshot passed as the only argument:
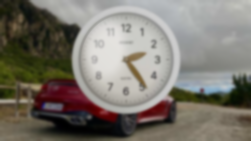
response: 2 h 24 min
